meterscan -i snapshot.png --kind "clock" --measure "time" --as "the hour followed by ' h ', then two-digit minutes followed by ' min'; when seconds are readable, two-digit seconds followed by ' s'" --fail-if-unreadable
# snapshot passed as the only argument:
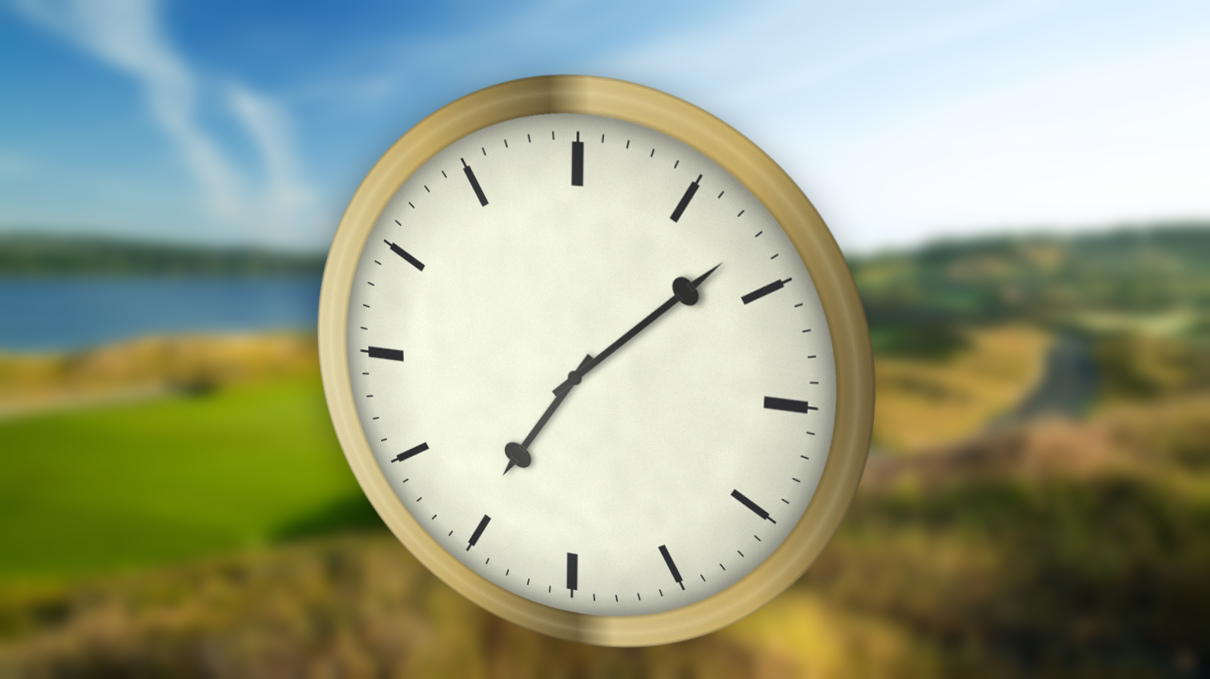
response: 7 h 08 min
